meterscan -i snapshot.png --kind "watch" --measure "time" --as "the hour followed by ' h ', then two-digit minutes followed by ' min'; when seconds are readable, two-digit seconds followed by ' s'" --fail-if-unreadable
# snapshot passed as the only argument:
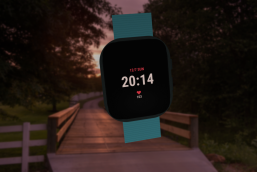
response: 20 h 14 min
